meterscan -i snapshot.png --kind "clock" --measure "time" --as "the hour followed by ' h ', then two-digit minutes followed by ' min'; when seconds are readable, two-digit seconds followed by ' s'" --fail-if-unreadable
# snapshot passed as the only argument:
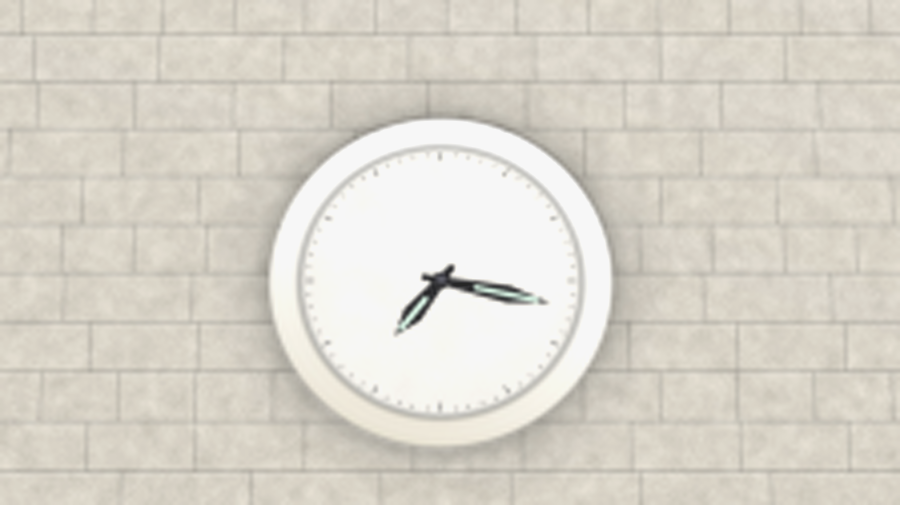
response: 7 h 17 min
